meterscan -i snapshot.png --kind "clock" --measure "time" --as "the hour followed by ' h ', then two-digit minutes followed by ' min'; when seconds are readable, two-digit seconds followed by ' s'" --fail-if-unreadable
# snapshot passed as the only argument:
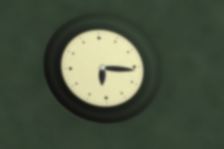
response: 6 h 16 min
